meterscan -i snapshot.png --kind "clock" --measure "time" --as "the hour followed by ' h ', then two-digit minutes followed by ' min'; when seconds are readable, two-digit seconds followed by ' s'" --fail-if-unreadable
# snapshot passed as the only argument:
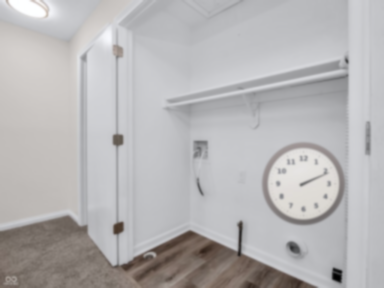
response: 2 h 11 min
